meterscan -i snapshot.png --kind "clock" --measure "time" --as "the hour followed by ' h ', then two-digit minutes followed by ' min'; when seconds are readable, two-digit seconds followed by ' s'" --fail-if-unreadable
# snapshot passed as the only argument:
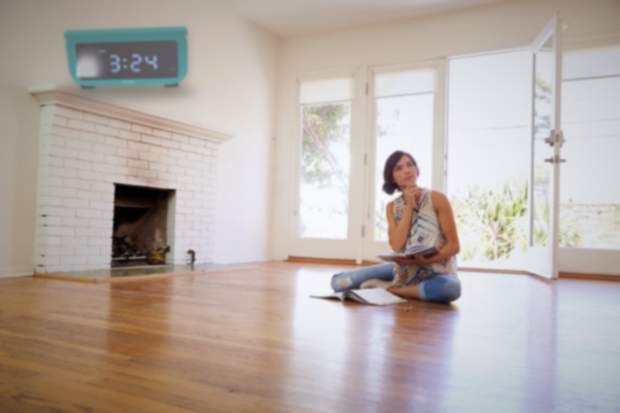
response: 3 h 24 min
